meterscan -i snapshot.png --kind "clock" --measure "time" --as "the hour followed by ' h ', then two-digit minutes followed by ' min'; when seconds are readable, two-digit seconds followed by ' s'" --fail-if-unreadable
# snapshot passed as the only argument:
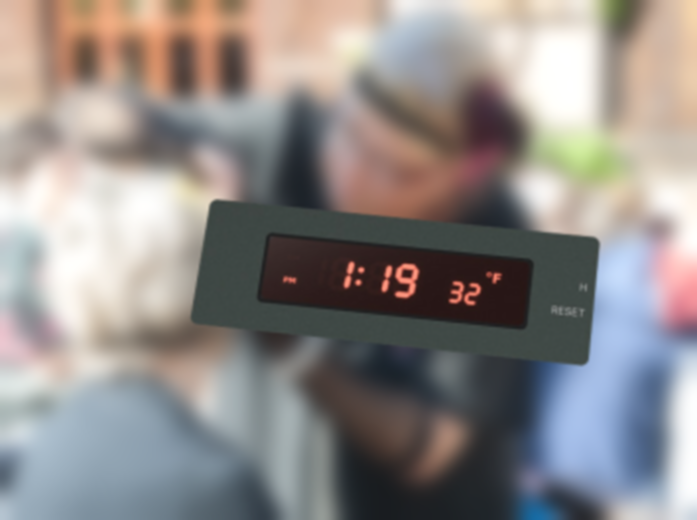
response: 1 h 19 min
